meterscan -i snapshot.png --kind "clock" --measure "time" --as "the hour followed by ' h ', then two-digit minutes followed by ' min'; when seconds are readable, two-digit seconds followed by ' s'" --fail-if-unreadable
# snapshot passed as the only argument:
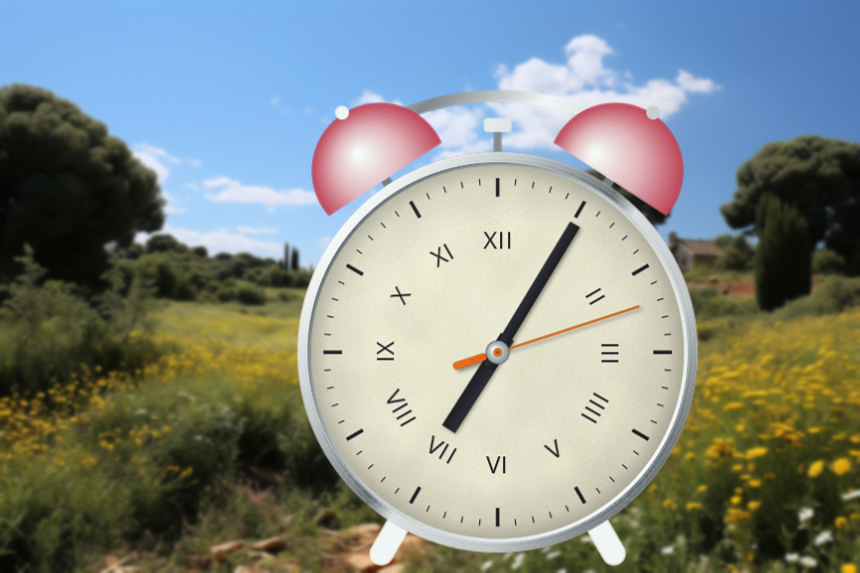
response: 7 h 05 min 12 s
